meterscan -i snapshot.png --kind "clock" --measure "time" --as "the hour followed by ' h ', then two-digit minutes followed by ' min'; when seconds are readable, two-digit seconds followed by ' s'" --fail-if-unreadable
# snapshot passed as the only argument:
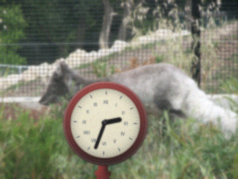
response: 2 h 33 min
